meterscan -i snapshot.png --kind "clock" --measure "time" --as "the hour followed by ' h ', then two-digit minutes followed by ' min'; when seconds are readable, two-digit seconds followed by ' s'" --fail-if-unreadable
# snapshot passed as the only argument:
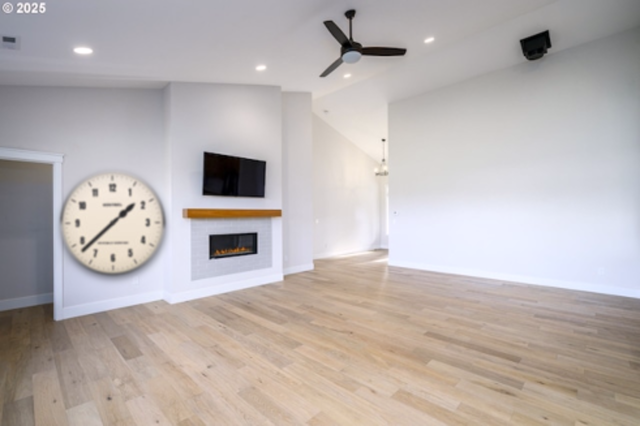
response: 1 h 38 min
